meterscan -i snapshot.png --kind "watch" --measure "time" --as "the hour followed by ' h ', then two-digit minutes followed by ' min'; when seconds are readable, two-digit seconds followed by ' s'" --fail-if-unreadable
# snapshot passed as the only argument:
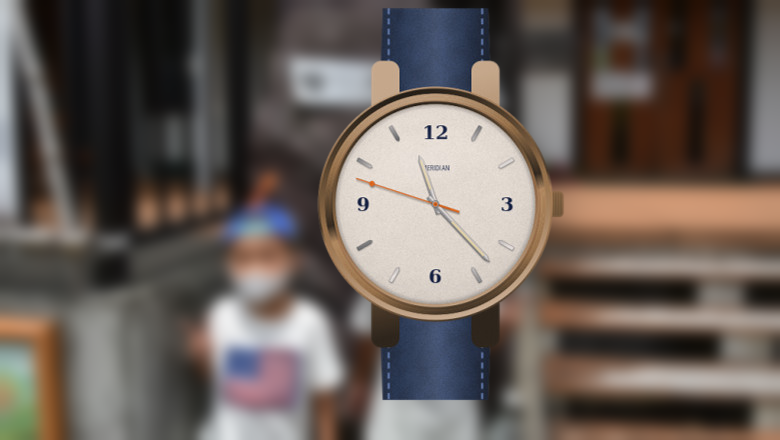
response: 11 h 22 min 48 s
